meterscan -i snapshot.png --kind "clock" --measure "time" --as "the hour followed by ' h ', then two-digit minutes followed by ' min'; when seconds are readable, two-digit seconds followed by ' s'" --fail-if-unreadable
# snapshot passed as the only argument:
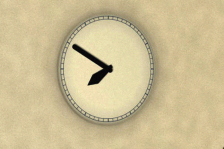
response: 7 h 50 min
